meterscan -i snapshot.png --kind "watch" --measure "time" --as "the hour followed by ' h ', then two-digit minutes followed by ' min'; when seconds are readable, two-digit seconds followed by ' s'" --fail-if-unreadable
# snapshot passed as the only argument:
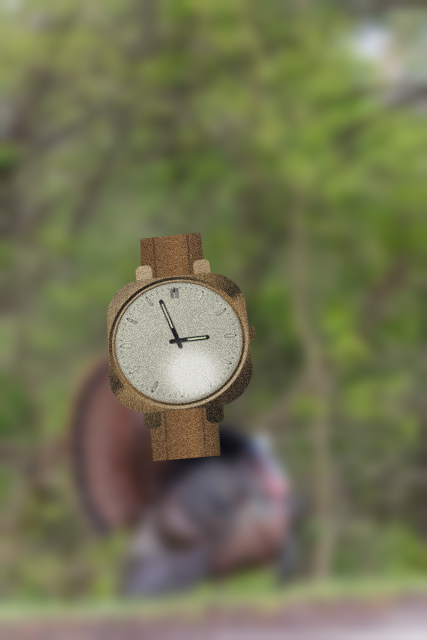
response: 2 h 57 min
